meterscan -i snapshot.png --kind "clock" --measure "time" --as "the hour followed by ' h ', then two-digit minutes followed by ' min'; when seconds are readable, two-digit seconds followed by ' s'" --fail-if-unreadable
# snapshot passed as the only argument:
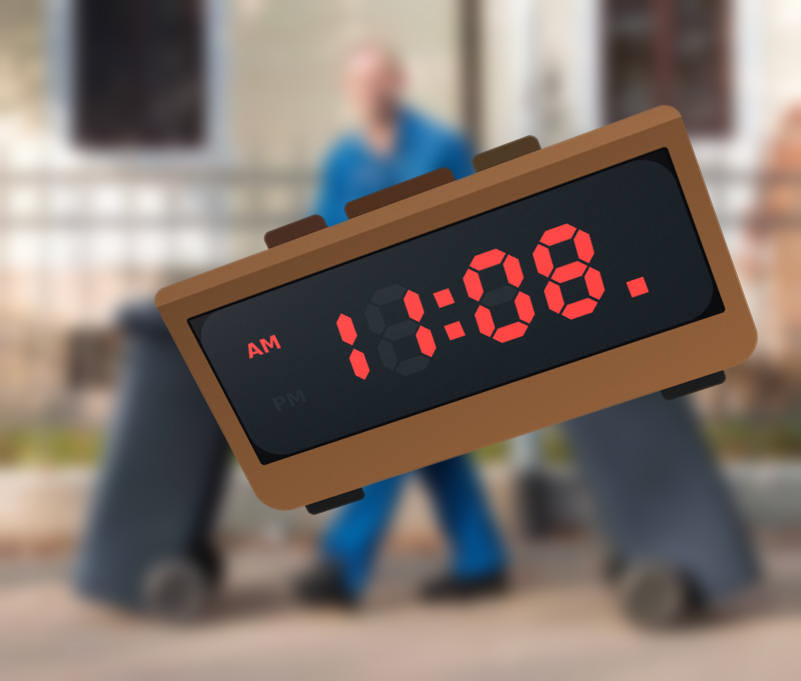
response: 11 h 08 min
